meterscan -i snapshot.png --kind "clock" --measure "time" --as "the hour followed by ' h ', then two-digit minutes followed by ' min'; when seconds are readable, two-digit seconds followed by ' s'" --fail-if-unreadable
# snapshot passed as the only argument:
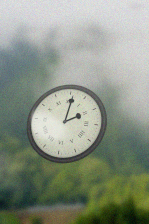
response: 2 h 01 min
